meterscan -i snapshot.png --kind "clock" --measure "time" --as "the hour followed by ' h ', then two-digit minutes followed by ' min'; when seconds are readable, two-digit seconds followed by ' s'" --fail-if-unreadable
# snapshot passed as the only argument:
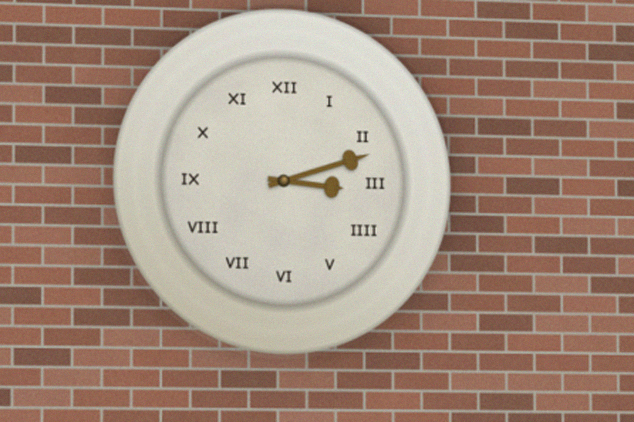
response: 3 h 12 min
